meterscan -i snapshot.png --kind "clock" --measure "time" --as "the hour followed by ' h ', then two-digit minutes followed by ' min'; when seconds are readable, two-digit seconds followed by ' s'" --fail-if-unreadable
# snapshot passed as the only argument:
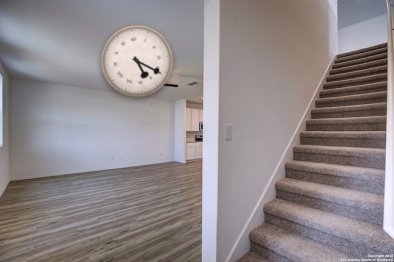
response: 5 h 21 min
